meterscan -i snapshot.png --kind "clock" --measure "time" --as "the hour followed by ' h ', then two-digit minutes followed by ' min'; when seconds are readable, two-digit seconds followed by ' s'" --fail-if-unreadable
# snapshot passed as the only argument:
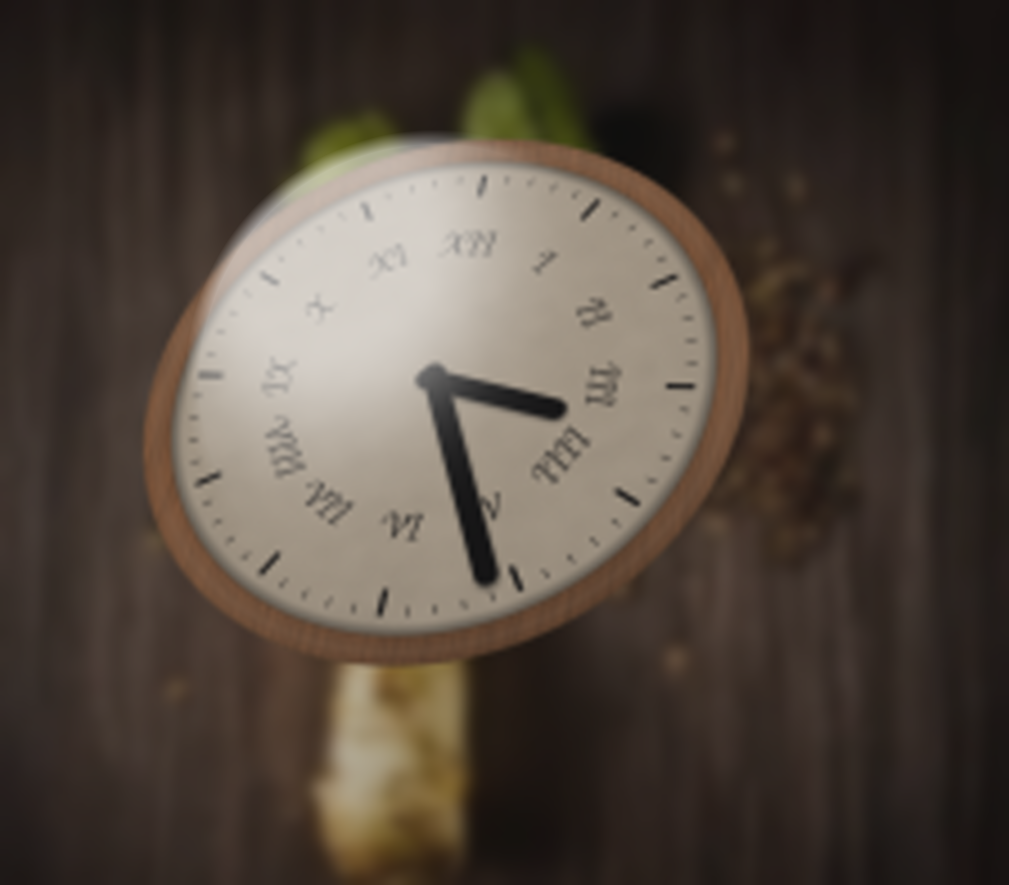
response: 3 h 26 min
